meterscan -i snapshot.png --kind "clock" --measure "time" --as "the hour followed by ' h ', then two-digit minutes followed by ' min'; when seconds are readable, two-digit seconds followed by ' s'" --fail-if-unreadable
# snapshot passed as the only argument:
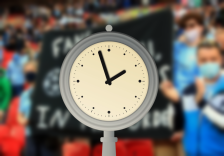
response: 1 h 57 min
